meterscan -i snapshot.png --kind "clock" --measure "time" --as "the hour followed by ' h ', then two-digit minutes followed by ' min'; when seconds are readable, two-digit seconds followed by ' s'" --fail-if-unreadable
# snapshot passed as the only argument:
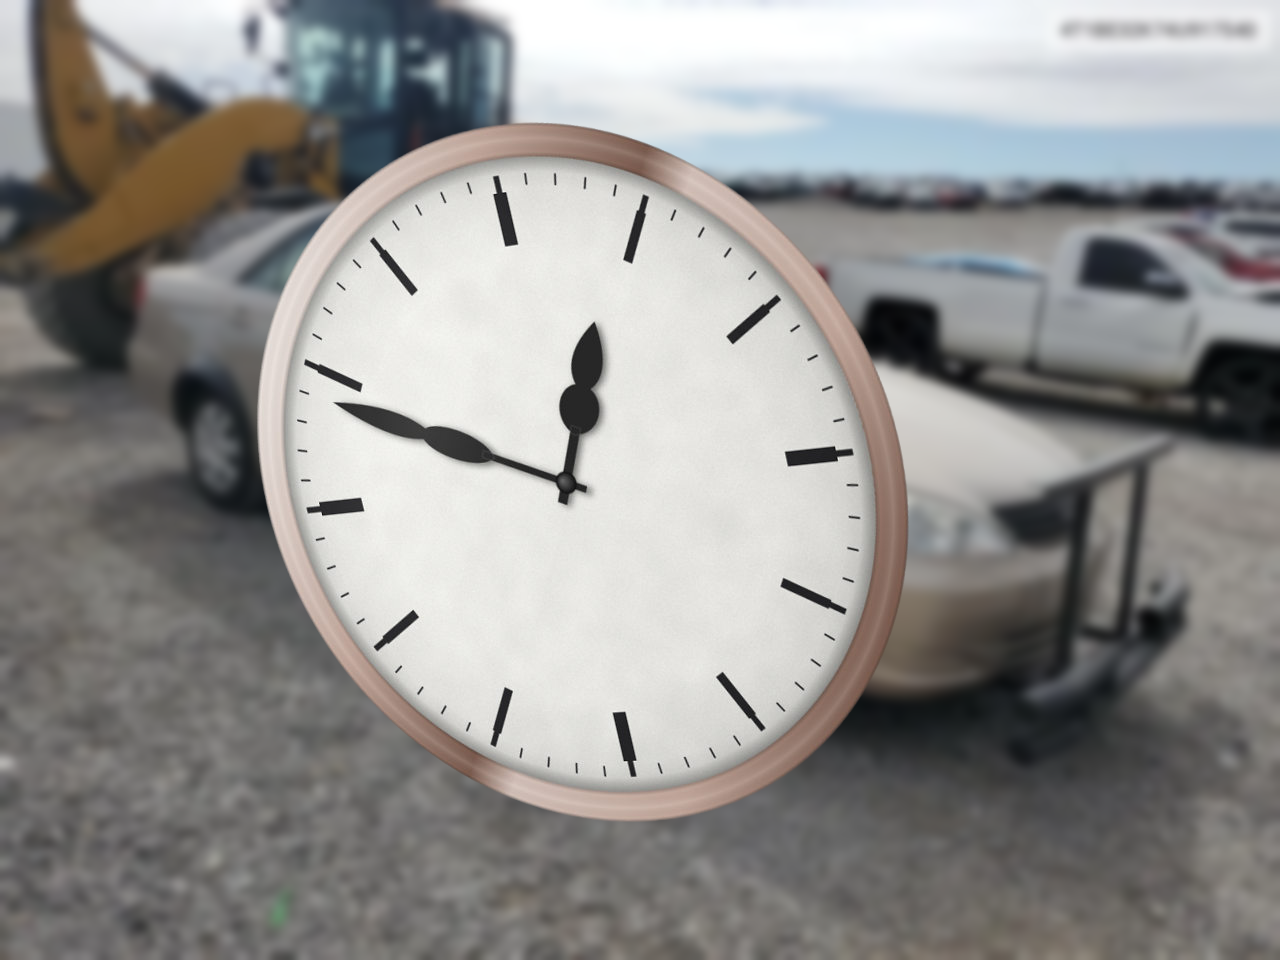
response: 12 h 49 min
